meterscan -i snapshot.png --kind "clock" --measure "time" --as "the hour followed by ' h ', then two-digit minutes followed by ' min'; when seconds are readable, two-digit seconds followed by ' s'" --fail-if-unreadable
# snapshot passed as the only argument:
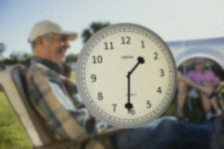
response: 1 h 31 min
